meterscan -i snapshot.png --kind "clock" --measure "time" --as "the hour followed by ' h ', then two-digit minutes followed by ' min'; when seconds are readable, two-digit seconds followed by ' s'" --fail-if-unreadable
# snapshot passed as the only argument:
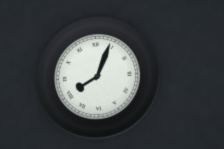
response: 8 h 04 min
